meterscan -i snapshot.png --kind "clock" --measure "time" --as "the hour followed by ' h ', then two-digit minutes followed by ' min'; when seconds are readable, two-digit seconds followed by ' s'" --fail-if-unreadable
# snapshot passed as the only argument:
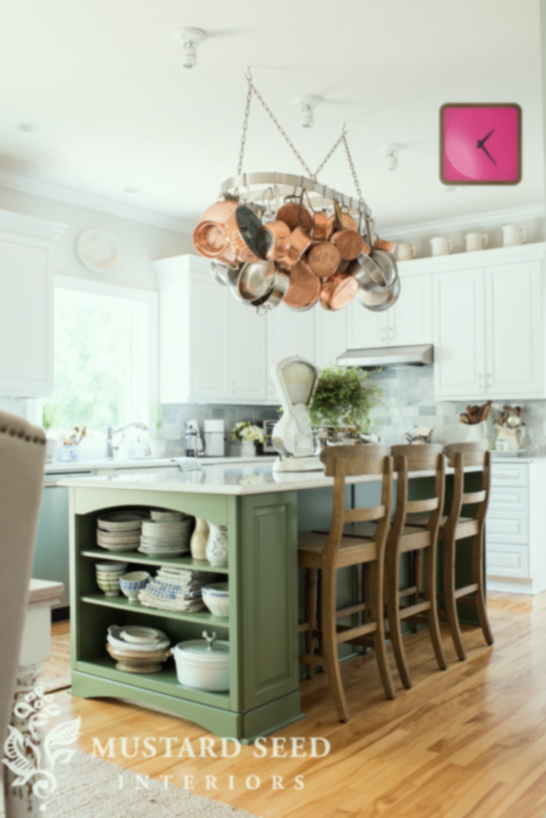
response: 1 h 24 min
